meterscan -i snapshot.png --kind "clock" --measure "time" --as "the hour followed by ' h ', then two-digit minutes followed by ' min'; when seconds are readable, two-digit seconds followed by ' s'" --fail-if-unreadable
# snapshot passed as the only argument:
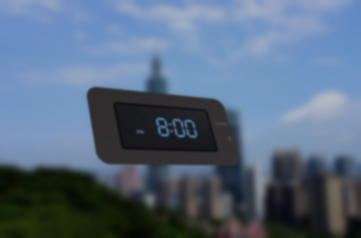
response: 8 h 00 min
